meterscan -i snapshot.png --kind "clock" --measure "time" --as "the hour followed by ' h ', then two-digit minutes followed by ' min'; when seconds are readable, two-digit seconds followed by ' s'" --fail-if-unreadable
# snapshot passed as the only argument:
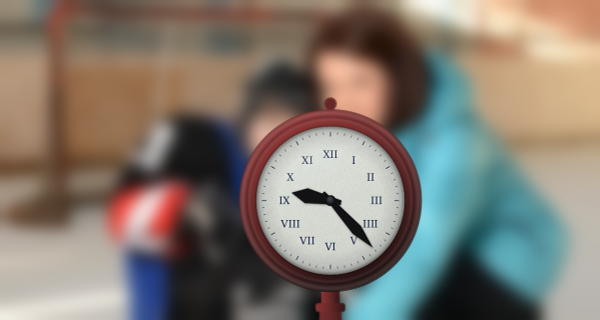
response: 9 h 23 min
